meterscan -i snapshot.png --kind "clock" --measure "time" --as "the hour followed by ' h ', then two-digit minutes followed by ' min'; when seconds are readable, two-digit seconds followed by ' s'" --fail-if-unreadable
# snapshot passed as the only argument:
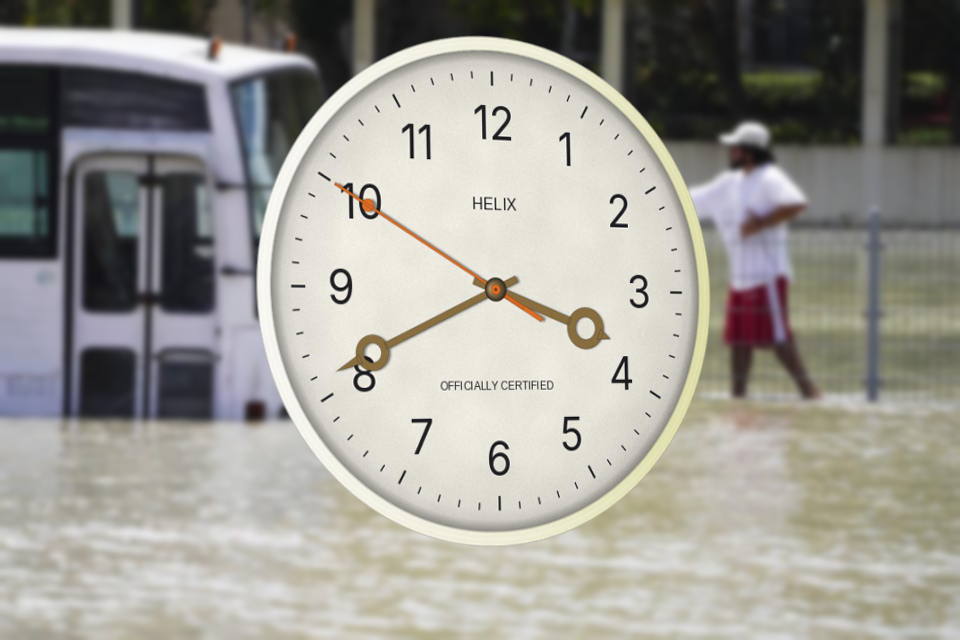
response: 3 h 40 min 50 s
